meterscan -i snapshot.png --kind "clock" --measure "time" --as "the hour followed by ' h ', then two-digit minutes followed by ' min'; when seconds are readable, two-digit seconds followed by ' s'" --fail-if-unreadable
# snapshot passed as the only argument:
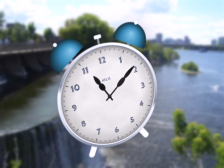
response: 11 h 09 min
